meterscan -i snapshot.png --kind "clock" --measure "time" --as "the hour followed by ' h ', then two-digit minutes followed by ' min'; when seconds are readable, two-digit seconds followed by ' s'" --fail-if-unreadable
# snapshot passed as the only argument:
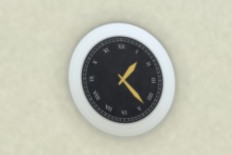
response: 1 h 23 min
